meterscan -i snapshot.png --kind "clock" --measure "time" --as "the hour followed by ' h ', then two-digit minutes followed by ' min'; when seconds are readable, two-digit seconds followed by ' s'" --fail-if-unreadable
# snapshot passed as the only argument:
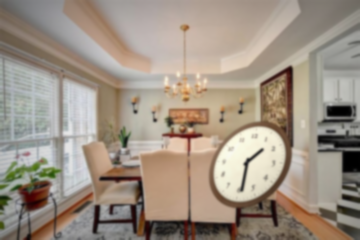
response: 1 h 29 min
